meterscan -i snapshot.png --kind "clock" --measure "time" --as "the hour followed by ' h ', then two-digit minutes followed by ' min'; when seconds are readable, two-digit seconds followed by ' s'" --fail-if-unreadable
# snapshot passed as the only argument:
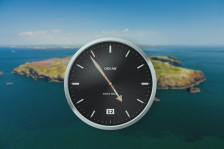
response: 4 h 54 min
